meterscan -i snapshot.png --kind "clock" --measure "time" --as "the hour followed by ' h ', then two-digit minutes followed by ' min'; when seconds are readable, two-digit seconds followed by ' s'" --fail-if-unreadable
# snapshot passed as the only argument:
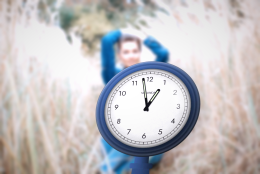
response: 12 h 58 min
